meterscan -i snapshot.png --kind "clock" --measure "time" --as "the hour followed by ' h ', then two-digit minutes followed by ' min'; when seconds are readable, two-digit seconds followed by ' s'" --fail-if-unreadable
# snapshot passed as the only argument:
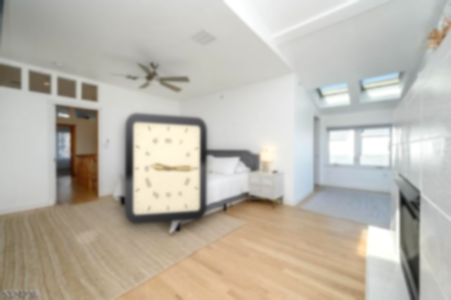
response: 9 h 15 min
